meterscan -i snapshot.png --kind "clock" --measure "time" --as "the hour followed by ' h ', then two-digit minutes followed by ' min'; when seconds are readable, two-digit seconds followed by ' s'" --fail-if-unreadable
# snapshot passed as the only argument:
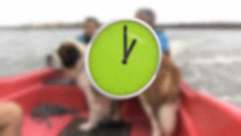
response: 1 h 00 min
